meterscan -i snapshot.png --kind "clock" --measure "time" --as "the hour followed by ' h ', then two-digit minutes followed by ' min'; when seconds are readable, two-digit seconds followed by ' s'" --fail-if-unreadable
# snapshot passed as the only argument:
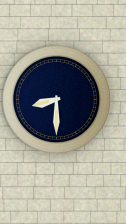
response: 8 h 30 min
